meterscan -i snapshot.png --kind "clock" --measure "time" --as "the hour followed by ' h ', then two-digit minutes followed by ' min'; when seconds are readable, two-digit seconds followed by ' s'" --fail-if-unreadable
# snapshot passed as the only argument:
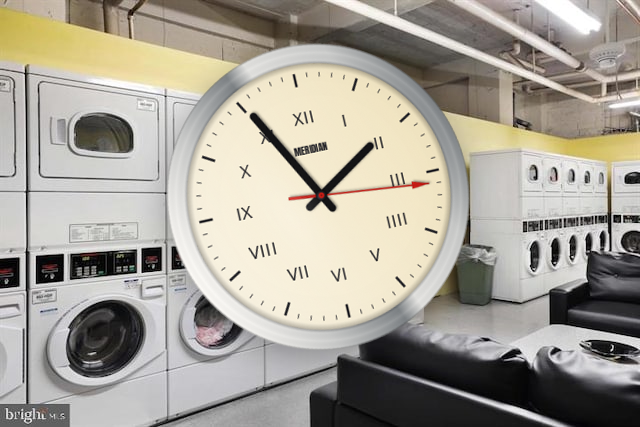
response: 1 h 55 min 16 s
